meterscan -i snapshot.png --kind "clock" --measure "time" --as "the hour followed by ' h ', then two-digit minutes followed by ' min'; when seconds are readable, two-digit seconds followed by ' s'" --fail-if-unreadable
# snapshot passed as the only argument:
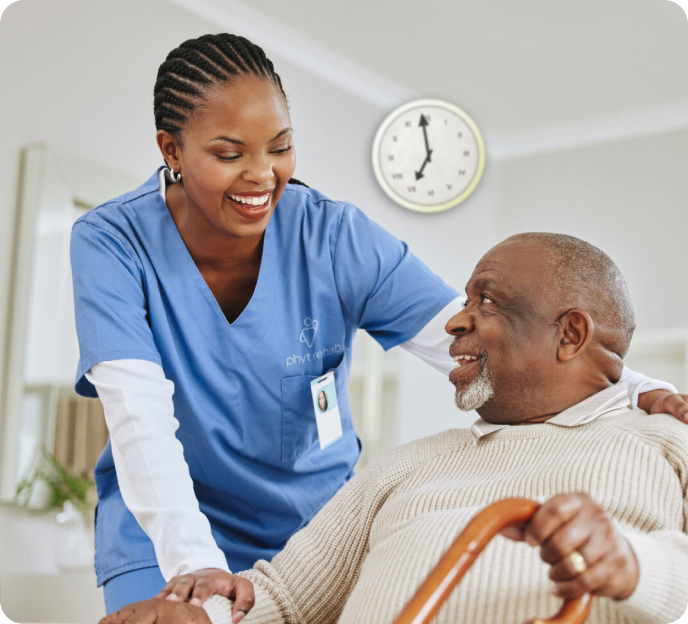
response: 6 h 59 min
